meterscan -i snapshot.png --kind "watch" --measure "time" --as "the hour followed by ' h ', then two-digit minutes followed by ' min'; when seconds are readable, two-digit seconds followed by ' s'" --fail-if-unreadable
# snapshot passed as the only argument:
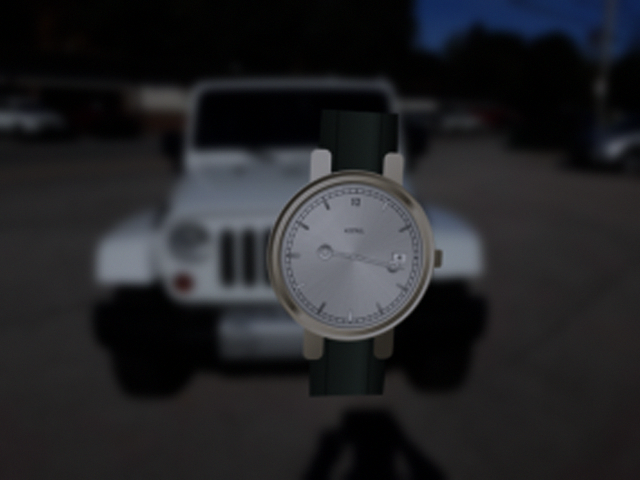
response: 9 h 17 min
